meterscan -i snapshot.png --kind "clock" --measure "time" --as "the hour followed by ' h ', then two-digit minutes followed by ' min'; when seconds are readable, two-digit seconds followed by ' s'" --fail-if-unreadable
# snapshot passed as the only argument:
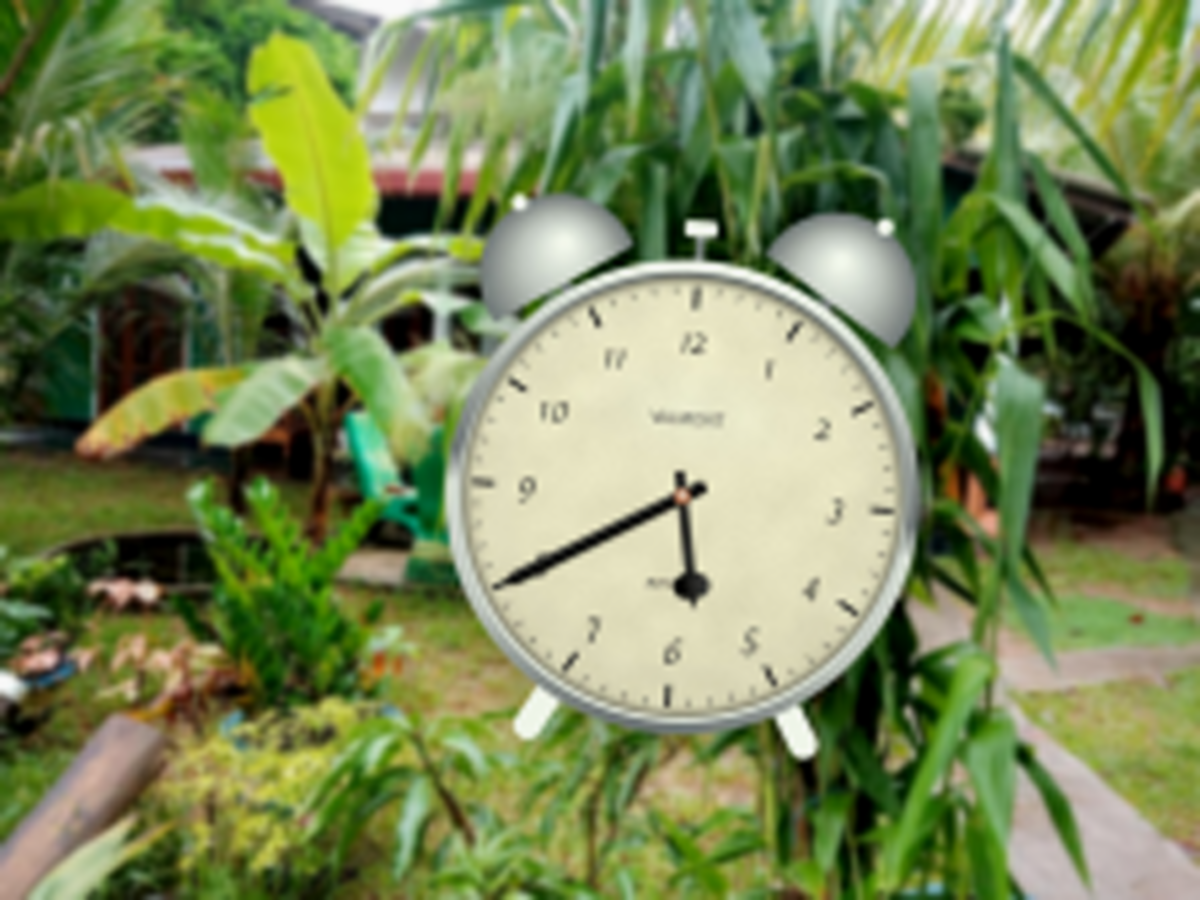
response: 5 h 40 min
